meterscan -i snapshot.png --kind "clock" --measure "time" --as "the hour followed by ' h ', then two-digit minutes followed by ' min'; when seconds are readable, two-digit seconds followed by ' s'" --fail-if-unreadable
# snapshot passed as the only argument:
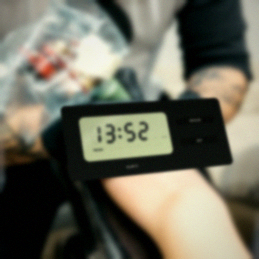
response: 13 h 52 min
